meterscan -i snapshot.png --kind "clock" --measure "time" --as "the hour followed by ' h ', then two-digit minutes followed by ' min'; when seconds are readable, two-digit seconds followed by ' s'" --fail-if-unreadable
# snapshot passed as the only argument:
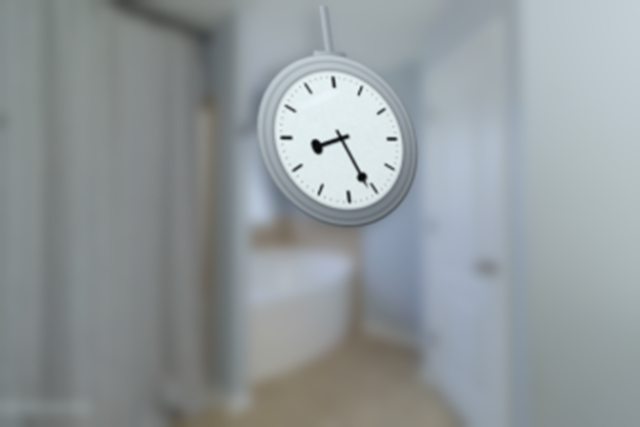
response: 8 h 26 min
